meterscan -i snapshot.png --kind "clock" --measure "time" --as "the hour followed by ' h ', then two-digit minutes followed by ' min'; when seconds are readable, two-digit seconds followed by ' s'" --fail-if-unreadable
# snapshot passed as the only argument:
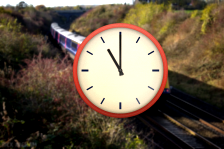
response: 11 h 00 min
